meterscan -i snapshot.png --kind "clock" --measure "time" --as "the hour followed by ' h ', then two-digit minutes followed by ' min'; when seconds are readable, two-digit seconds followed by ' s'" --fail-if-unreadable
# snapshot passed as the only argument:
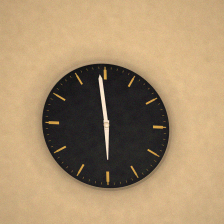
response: 5 h 59 min
